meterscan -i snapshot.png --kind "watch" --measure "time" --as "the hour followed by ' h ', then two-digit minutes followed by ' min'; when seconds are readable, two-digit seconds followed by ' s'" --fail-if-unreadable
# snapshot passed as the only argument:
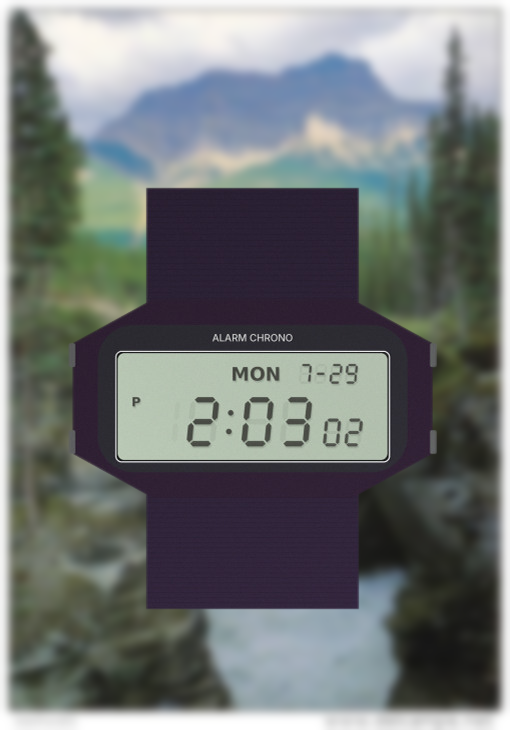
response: 2 h 03 min 02 s
